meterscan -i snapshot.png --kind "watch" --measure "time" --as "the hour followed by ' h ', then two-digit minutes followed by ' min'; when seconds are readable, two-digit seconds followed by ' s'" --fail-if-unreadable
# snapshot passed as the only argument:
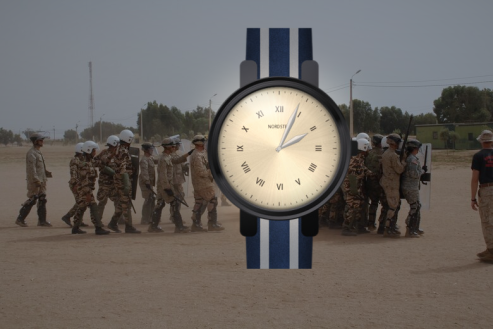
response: 2 h 04 min
